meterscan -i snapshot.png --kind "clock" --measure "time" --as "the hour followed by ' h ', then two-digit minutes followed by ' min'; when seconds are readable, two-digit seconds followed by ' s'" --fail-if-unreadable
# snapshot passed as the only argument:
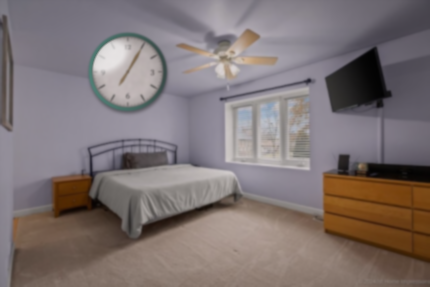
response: 7 h 05 min
